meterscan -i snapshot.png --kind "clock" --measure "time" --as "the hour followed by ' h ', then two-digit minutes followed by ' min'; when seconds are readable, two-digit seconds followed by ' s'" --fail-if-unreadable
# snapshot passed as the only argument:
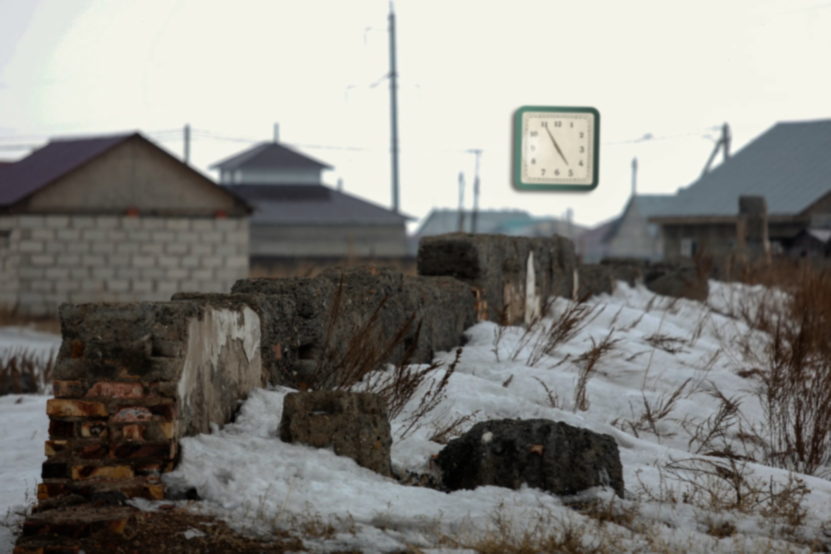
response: 4 h 55 min
